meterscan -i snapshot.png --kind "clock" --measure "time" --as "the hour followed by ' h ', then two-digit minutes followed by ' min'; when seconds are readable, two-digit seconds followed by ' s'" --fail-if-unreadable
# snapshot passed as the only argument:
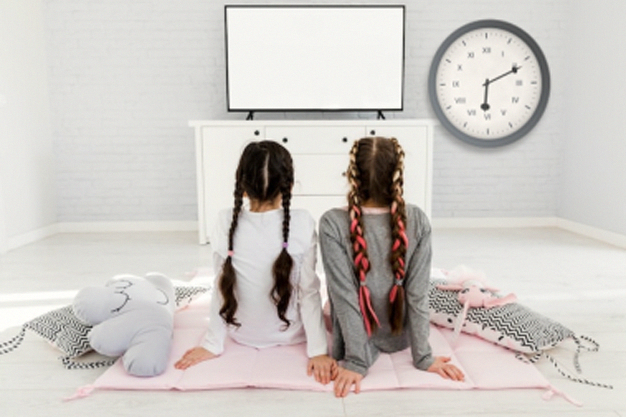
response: 6 h 11 min
